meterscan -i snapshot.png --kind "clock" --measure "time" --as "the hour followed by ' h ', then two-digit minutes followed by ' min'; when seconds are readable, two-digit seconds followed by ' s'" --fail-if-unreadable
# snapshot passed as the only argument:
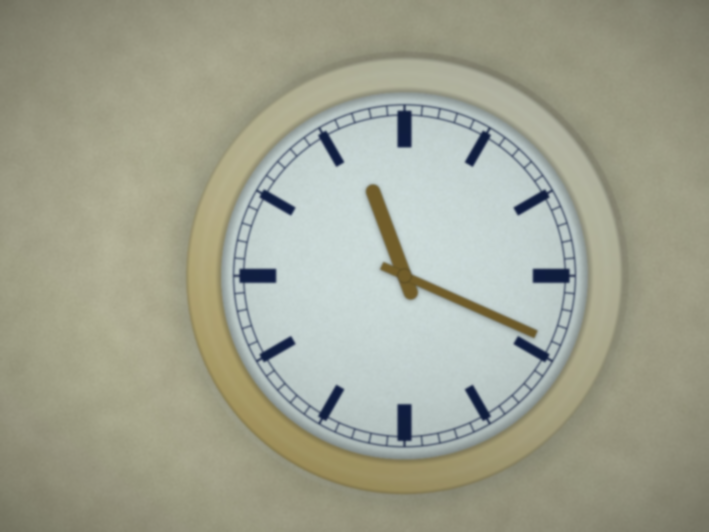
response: 11 h 19 min
